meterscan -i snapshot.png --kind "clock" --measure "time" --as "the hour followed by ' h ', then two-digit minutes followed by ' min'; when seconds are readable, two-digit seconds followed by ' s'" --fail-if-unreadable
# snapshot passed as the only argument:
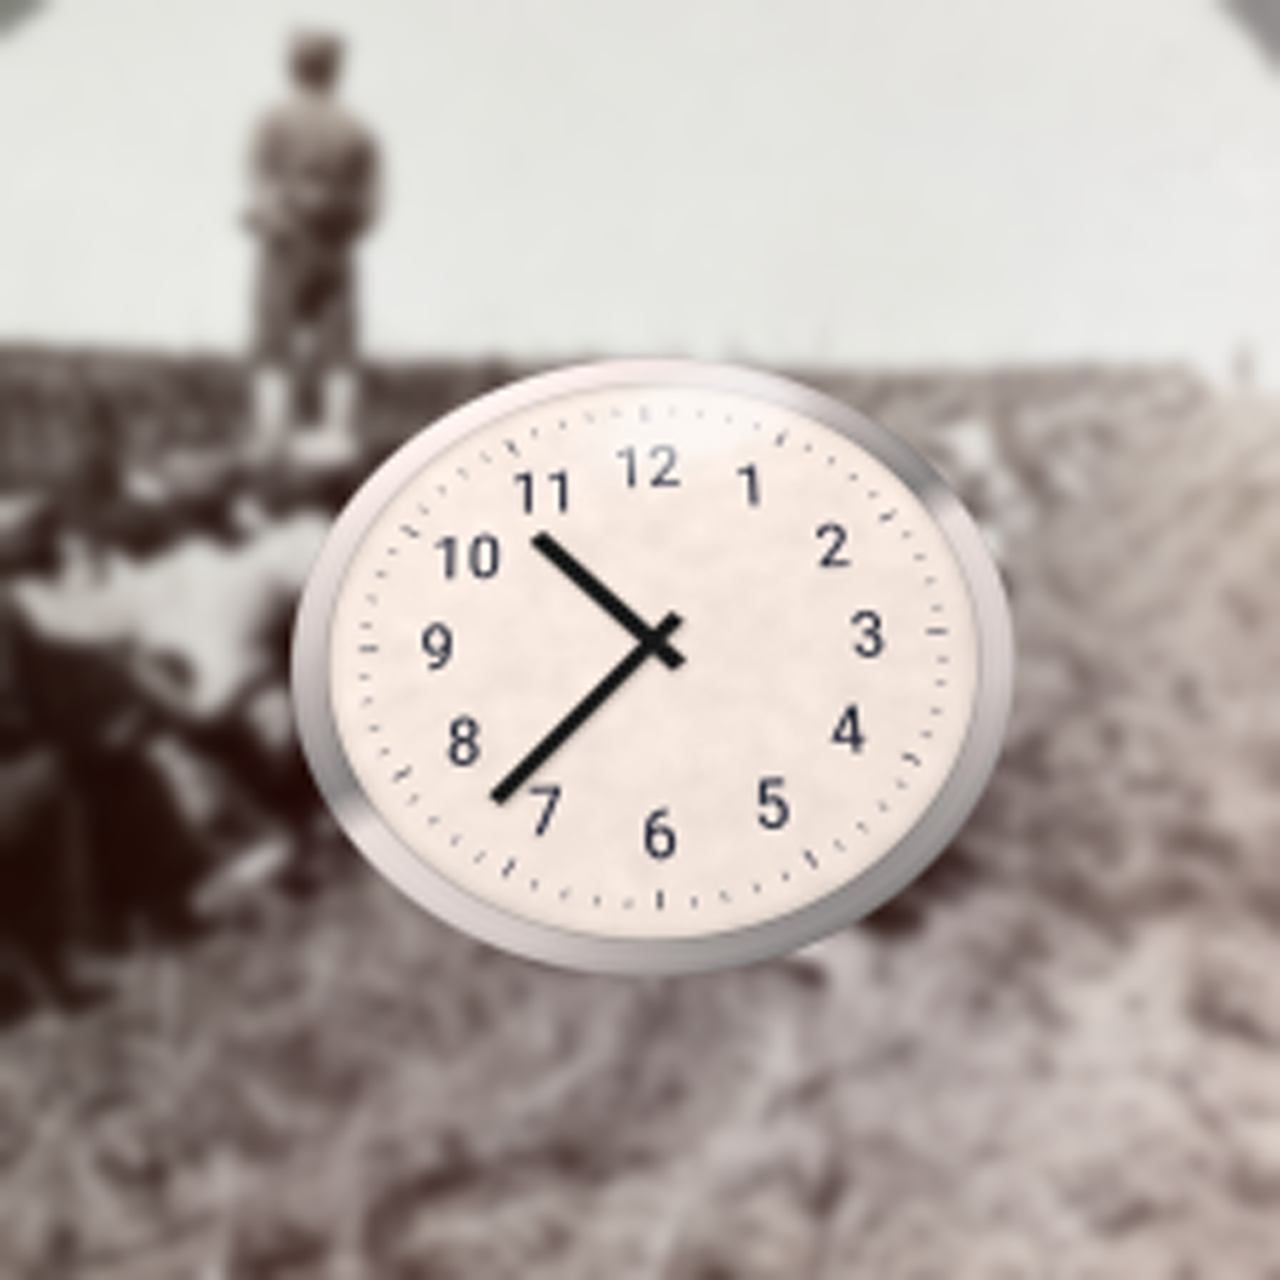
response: 10 h 37 min
